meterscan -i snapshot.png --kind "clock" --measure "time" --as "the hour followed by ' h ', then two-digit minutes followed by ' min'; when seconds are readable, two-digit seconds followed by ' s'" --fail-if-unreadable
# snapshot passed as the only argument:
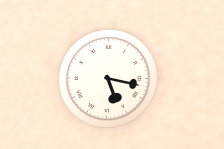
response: 5 h 17 min
